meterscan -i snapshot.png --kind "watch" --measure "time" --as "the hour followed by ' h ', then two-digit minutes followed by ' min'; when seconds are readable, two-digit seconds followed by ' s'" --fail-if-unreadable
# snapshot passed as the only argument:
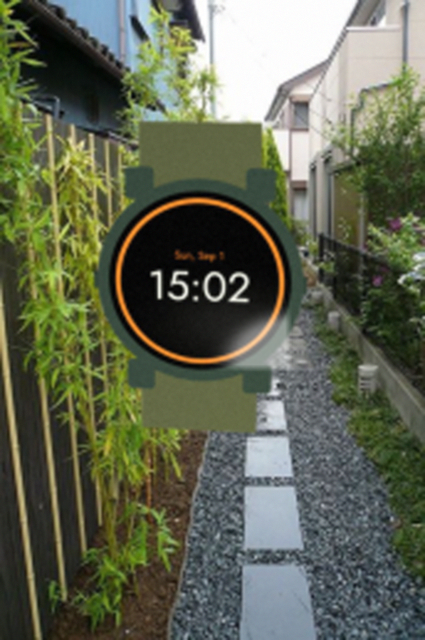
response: 15 h 02 min
